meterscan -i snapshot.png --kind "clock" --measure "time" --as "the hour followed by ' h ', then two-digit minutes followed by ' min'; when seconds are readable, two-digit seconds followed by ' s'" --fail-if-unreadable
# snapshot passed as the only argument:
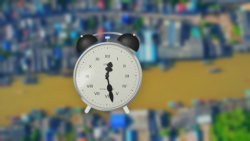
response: 12 h 28 min
